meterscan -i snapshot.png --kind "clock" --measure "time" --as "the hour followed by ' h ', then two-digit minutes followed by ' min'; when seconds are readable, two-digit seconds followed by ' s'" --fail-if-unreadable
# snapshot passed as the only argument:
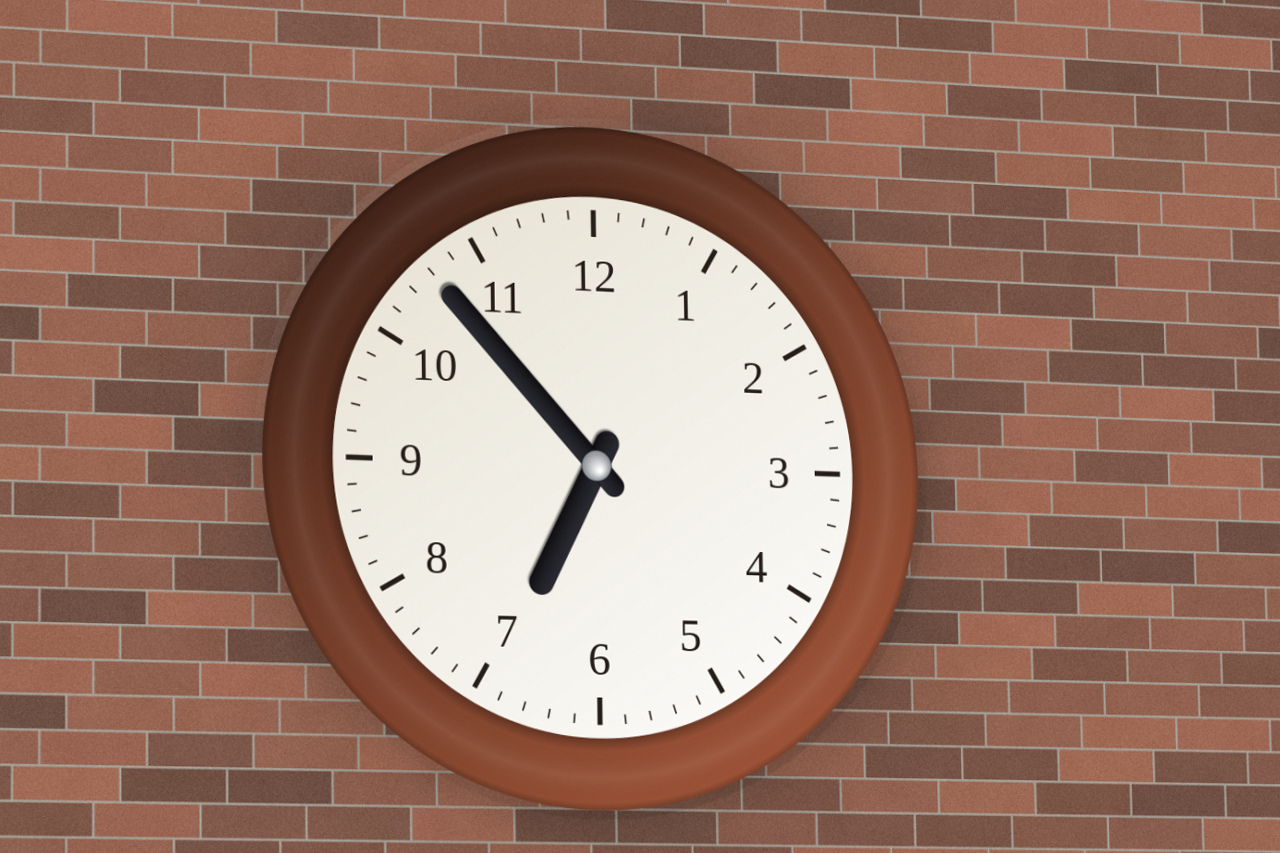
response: 6 h 53 min
